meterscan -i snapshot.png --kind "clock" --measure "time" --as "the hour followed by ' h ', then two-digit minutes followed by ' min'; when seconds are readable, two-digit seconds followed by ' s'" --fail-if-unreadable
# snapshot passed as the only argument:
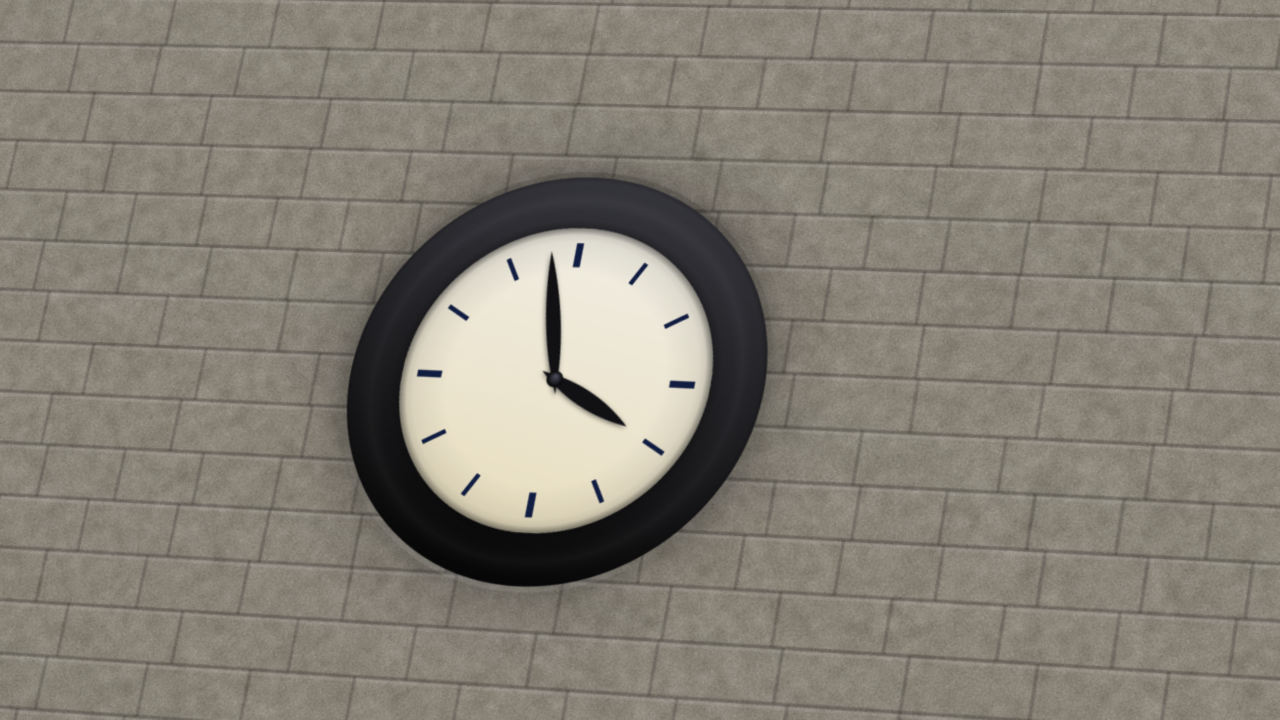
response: 3 h 58 min
